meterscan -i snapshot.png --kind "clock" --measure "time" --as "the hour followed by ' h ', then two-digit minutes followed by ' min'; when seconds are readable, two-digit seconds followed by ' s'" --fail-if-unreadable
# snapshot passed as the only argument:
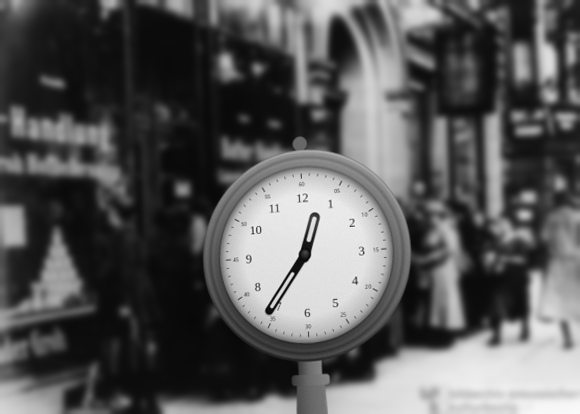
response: 12 h 36 min
